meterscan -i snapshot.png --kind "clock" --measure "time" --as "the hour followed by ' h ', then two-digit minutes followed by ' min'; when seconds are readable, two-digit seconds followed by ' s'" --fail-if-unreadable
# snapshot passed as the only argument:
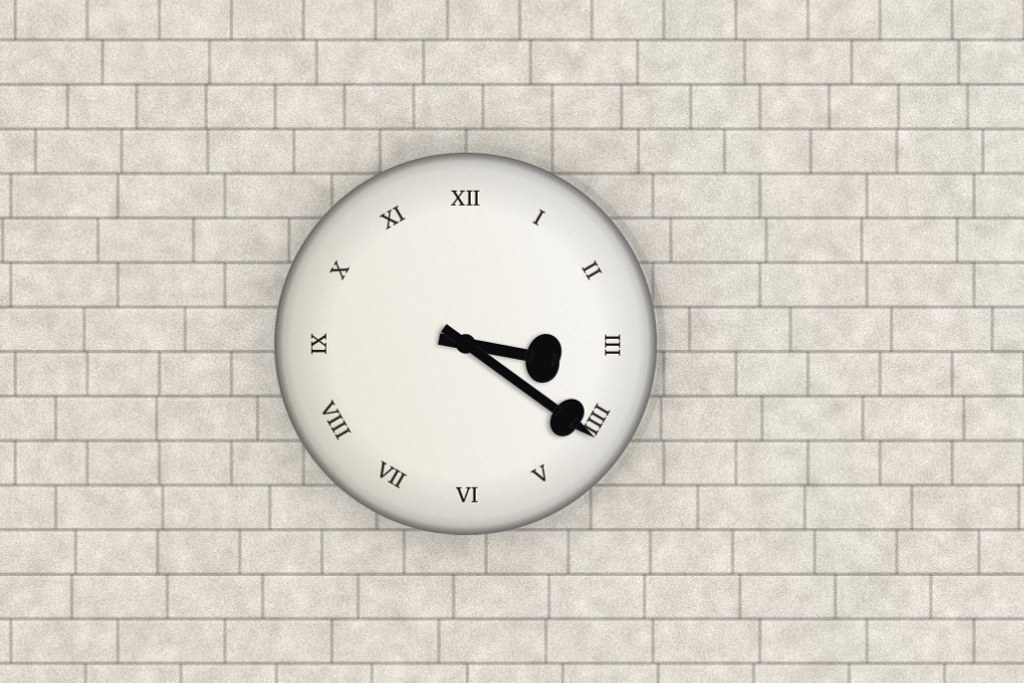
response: 3 h 21 min
